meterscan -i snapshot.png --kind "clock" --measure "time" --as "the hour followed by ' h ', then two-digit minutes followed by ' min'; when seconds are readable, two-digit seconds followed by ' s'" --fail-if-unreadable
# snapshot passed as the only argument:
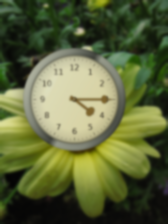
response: 4 h 15 min
